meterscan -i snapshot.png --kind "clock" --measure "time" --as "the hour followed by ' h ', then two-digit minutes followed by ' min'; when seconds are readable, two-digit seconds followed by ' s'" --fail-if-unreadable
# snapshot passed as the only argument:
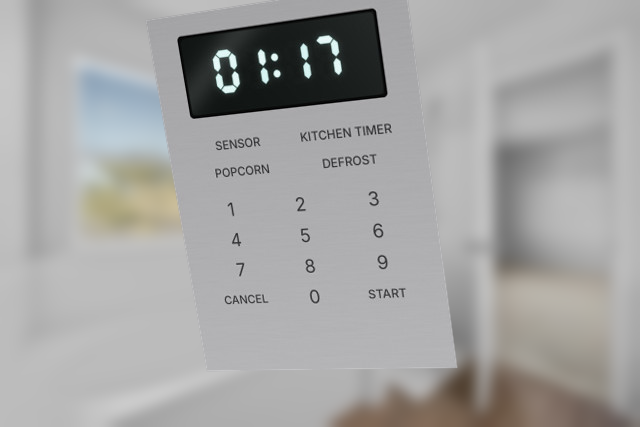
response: 1 h 17 min
